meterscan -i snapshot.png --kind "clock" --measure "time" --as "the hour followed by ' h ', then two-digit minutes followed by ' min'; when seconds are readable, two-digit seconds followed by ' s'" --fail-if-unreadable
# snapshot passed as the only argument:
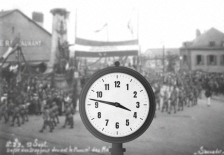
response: 3 h 47 min
